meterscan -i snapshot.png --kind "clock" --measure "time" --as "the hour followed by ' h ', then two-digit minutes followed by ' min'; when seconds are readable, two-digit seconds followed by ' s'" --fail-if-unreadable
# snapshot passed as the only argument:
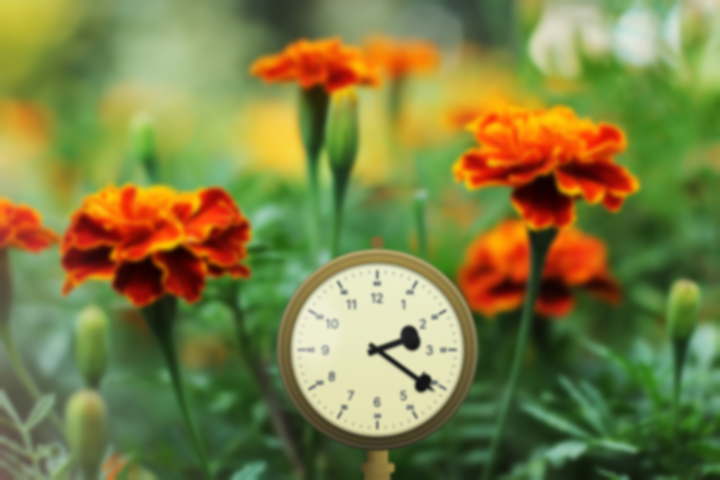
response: 2 h 21 min
